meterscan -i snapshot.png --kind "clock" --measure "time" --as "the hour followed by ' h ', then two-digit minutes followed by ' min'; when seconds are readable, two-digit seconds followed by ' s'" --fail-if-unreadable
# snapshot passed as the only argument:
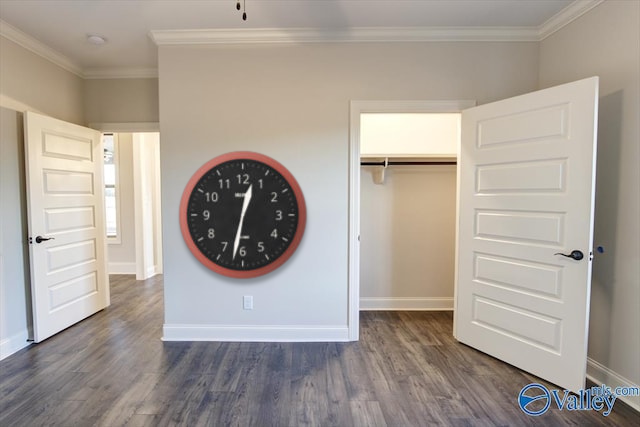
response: 12 h 32 min
